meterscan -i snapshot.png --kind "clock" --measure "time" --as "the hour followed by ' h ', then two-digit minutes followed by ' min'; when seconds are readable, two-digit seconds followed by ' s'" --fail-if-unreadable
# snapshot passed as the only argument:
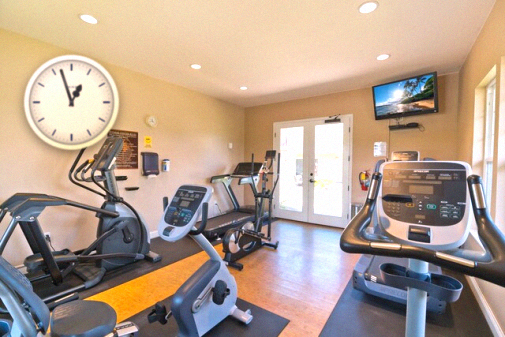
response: 12 h 57 min
